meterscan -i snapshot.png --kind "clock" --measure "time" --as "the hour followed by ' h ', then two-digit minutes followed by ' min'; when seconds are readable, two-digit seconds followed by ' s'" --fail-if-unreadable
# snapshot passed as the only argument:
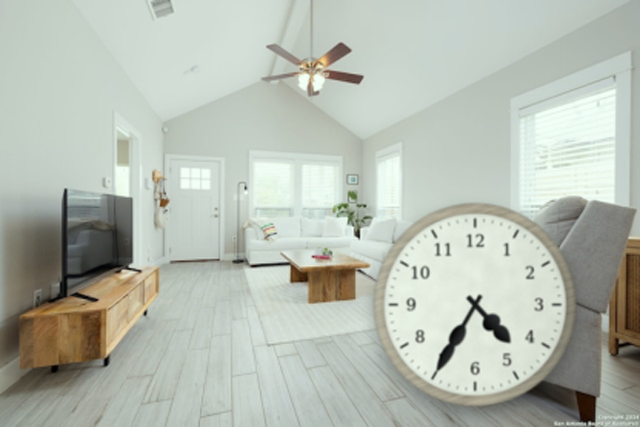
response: 4 h 35 min
